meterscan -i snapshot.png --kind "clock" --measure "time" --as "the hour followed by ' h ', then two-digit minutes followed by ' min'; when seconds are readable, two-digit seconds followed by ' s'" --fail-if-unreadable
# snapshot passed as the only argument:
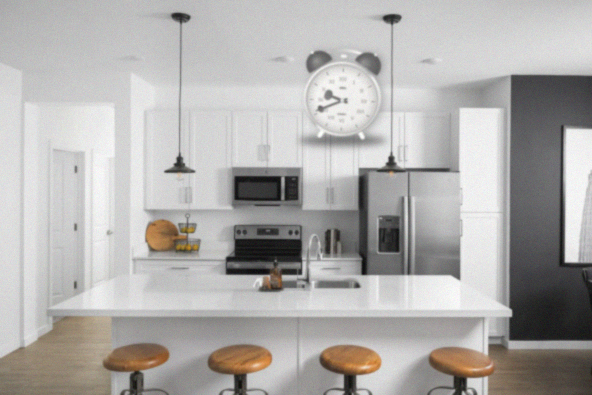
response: 9 h 41 min
